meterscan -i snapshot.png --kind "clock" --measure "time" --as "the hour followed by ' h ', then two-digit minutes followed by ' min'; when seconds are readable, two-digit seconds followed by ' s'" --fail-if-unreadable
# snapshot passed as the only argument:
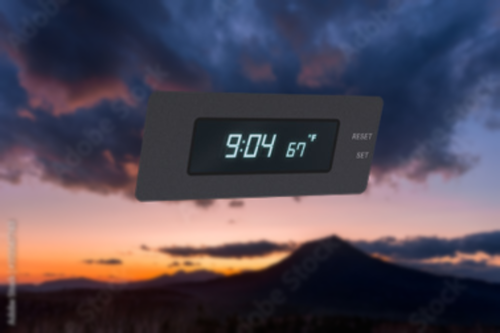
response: 9 h 04 min
